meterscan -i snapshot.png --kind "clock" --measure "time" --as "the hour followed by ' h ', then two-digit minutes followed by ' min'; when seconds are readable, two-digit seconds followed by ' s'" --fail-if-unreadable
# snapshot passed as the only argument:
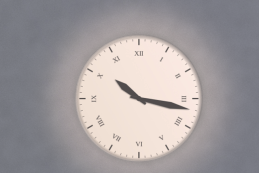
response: 10 h 17 min
